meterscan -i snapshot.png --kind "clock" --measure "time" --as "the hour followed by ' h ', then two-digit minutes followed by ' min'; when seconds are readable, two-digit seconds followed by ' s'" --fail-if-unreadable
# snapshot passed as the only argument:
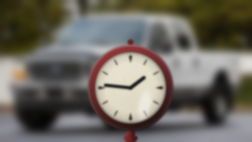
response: 1 h 46 min
